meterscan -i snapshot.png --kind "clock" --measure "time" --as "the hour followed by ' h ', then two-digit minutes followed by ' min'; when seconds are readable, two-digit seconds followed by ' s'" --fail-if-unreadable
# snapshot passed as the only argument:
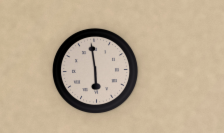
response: 5 h 59 min
